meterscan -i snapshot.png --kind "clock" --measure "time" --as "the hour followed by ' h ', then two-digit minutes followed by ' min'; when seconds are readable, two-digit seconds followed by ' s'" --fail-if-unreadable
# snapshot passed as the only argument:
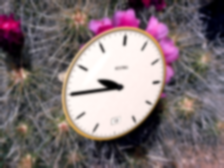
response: 9 h 45 min
